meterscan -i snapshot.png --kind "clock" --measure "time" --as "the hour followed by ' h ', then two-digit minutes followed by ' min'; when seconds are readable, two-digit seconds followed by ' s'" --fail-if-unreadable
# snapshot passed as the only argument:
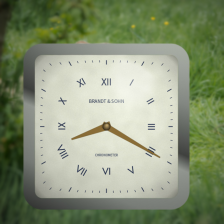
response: 8 h 20 min
